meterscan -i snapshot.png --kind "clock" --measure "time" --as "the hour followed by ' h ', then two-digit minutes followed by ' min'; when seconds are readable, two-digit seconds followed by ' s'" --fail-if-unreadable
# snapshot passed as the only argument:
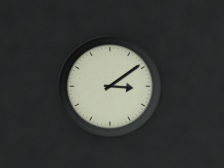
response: 3 h 09 min
